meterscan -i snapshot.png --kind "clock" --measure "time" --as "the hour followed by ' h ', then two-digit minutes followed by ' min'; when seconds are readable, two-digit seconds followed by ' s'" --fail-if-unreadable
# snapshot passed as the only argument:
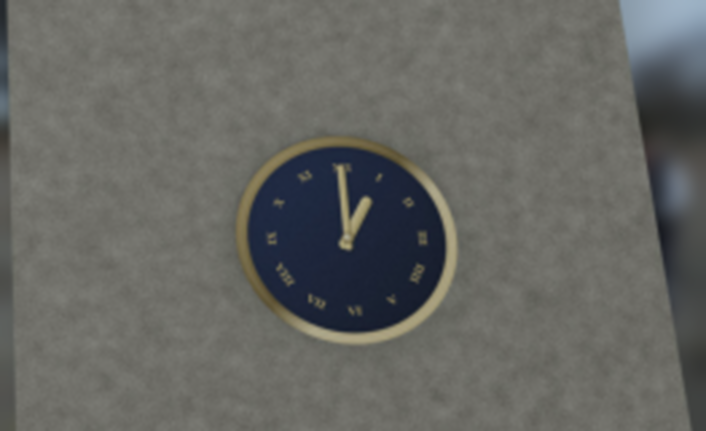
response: 1 h 00 min
